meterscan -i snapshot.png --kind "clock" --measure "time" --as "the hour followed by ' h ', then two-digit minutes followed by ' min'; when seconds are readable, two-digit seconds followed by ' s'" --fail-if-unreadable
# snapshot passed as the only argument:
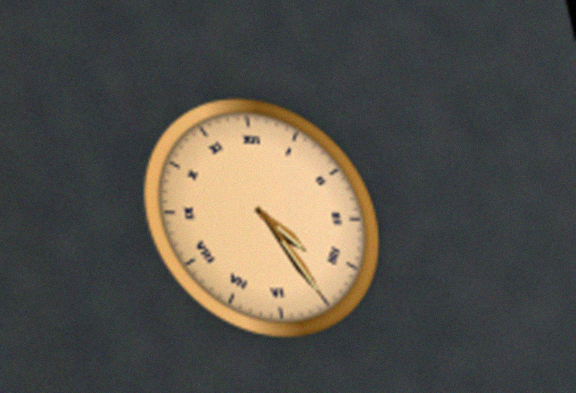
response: 4 h 25 min
